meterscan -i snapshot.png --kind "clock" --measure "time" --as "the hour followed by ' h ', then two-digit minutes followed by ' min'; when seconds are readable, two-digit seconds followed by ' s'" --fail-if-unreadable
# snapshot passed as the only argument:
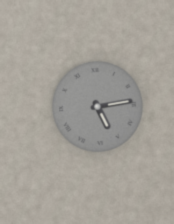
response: 5 h 14 min
